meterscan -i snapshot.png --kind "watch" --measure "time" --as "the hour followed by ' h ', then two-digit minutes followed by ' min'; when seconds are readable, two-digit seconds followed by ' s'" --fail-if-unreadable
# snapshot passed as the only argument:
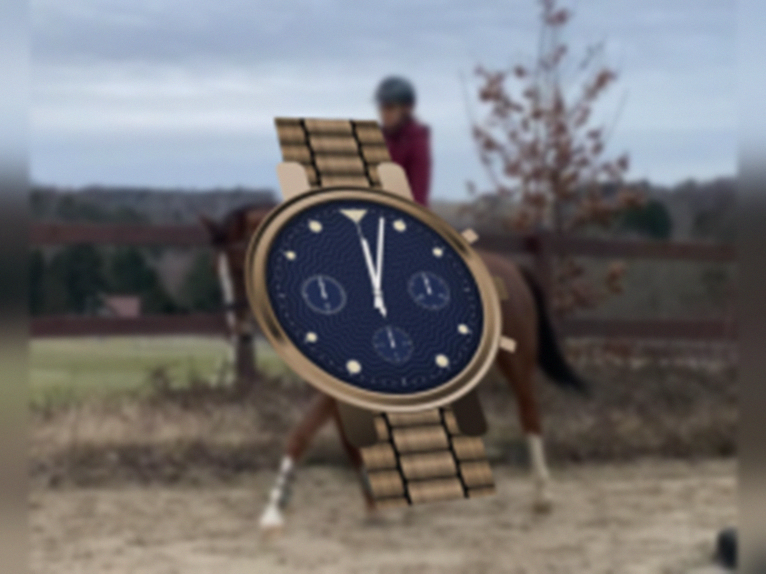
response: 12 h 03 min
